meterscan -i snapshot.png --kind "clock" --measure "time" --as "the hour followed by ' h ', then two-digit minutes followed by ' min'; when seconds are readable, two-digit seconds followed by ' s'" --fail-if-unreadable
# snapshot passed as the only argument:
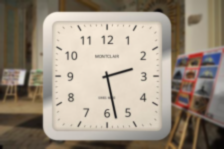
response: 2 h 28 min
